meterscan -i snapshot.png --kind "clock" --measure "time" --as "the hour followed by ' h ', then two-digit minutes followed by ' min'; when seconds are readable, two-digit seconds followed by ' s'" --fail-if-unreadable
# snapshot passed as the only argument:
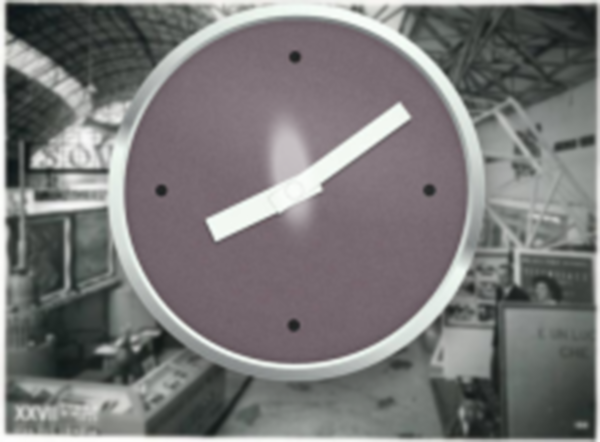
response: 8 h 09 min
